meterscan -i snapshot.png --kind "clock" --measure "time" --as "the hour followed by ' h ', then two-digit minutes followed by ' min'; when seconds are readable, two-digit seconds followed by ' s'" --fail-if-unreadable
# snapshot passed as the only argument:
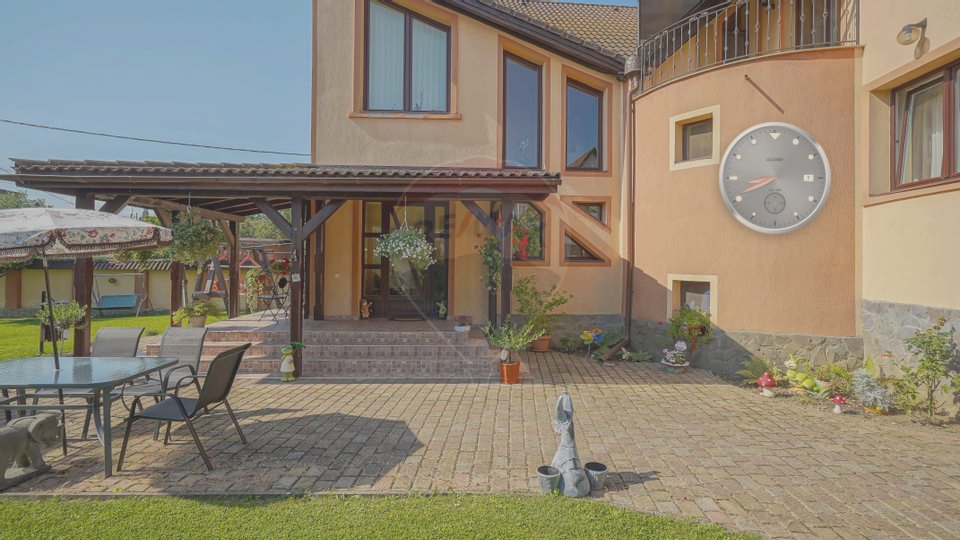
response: 8 h 41 min
